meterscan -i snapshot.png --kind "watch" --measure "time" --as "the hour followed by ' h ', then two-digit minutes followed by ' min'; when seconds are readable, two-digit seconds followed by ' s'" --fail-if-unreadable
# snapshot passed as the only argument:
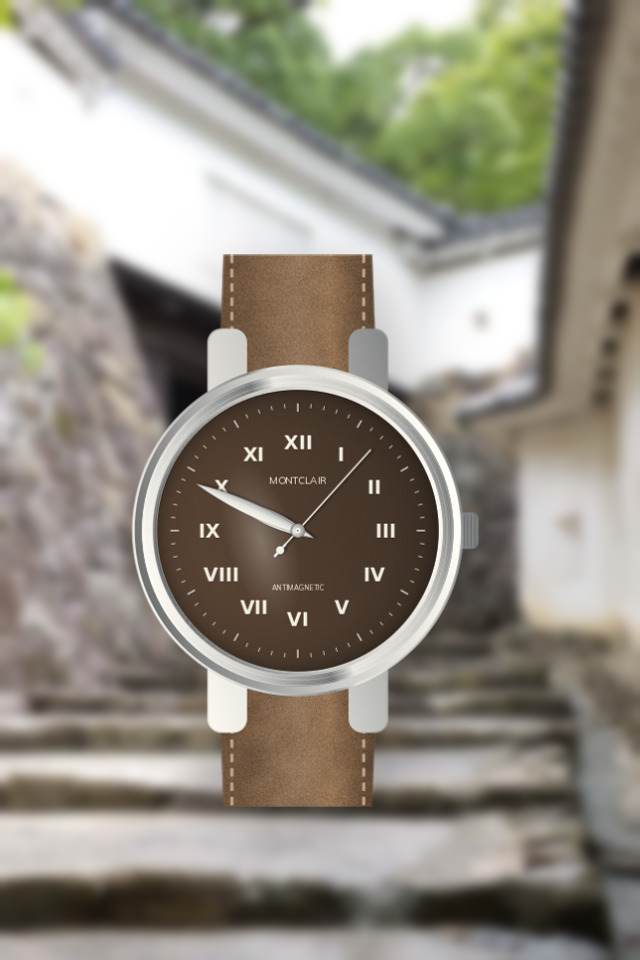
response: 9 h 49 min 07 s
